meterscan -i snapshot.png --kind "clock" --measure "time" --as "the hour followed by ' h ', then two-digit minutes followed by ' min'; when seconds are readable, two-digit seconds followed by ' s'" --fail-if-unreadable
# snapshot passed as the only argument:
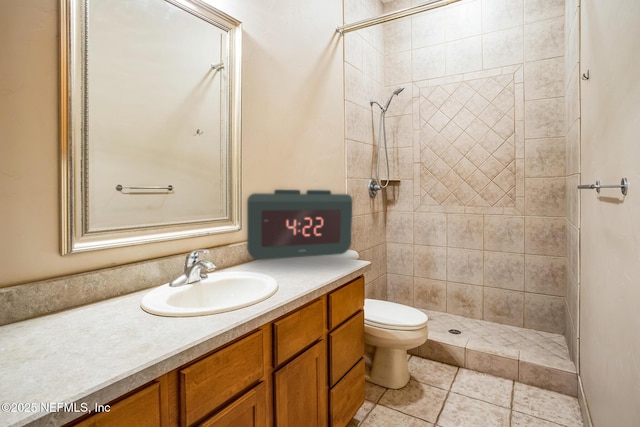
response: 4 h 22 min
